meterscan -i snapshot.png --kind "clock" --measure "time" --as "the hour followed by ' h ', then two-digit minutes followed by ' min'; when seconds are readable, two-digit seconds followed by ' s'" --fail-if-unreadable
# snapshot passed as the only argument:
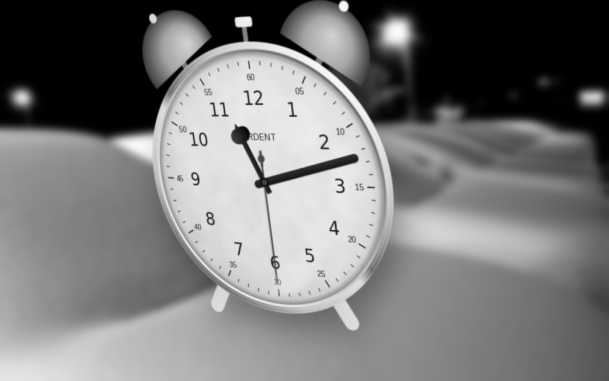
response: 11 h 12 min 30 s
